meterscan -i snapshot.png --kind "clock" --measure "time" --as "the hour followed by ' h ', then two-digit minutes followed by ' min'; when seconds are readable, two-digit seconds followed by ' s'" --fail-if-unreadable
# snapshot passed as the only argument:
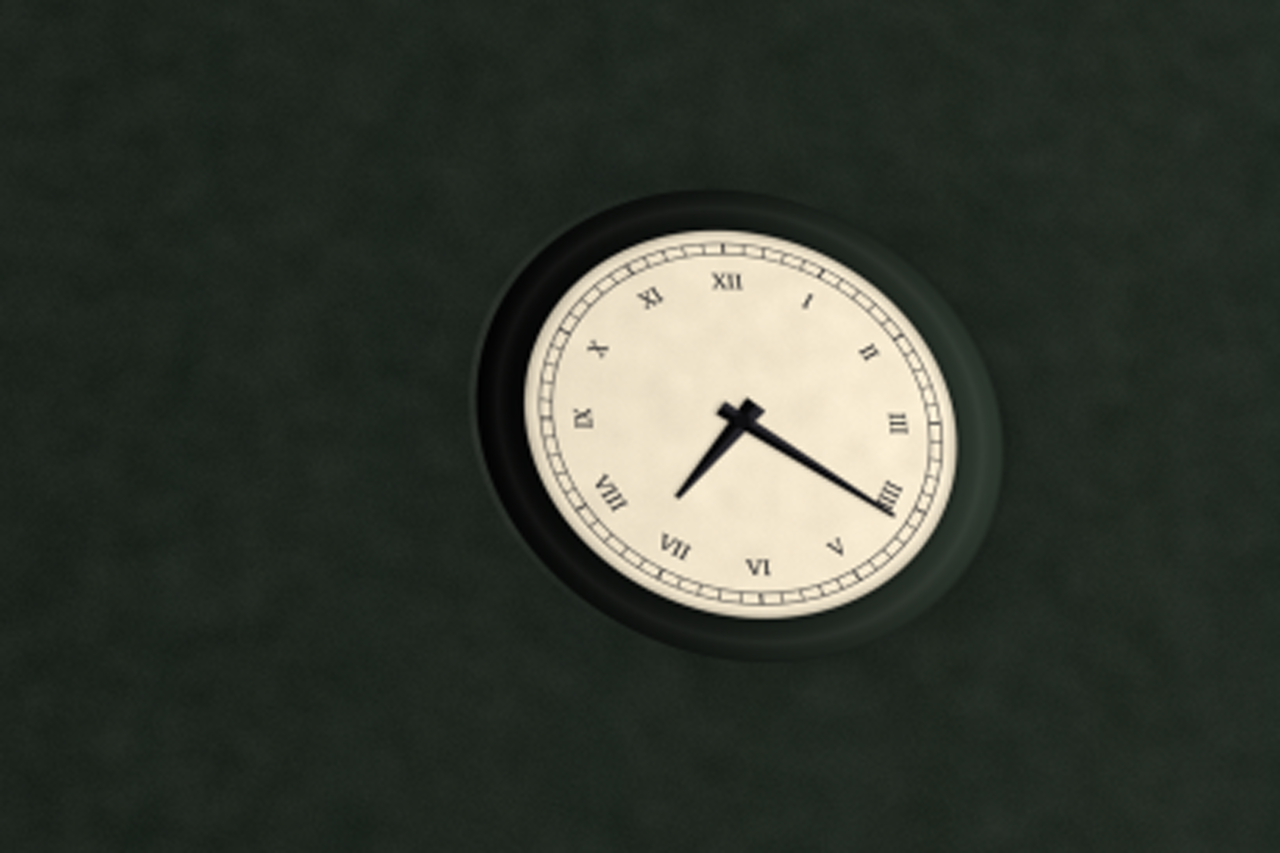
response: 7 h 21 min
